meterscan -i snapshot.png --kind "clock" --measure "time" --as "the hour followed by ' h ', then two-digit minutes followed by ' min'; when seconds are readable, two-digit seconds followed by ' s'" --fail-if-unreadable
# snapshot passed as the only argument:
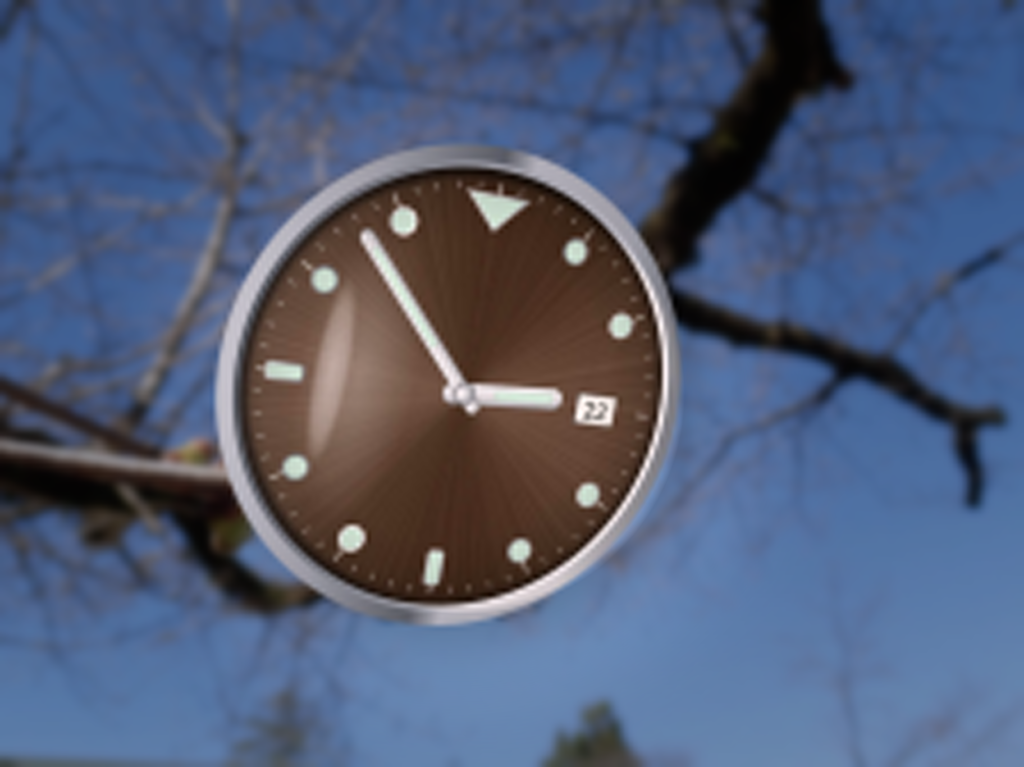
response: 2 h 53 min
